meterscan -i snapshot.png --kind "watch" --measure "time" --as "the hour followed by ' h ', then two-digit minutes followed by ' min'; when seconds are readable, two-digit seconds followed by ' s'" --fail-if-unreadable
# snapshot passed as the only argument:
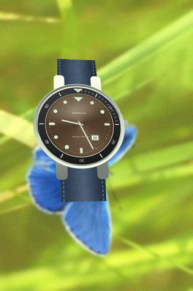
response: 9 h 26 min
